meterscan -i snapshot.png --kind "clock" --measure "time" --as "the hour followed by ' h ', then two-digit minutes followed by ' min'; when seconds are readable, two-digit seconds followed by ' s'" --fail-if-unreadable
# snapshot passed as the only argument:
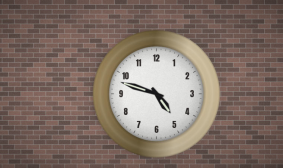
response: 4 h 48 min
